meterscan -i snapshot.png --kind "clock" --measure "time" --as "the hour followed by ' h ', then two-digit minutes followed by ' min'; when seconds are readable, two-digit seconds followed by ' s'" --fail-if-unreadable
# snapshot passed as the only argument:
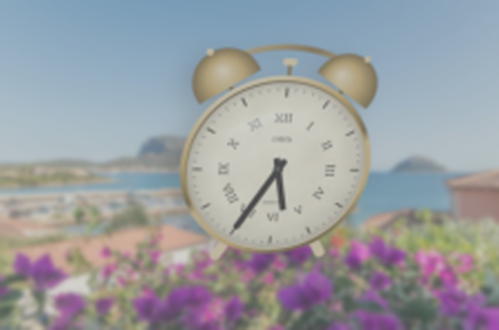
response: 5 h 35 min
